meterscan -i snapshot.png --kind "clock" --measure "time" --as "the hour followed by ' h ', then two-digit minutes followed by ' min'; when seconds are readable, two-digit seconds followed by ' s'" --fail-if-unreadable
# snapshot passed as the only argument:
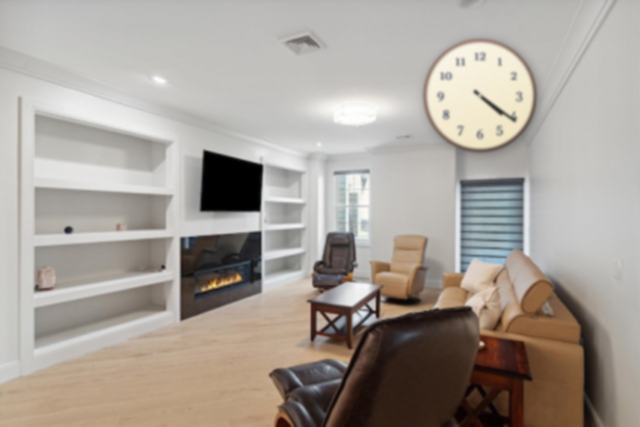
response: 4 h 21 min
